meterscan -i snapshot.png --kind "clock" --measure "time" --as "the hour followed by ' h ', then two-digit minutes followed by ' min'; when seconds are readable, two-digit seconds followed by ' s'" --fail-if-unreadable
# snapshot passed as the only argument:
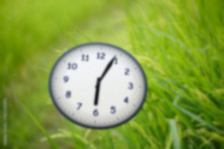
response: 6 h 04 min
